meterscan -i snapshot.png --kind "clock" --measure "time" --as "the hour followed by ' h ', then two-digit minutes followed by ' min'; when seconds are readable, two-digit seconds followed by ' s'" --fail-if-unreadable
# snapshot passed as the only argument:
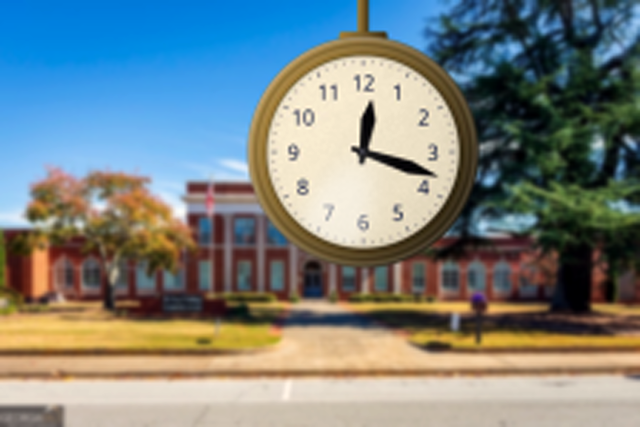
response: 12 h 18 min
